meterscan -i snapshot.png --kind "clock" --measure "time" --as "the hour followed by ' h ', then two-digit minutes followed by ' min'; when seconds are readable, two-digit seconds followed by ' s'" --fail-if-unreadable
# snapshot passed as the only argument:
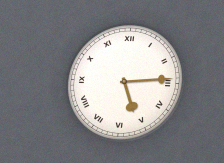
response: 5 h 14 min
